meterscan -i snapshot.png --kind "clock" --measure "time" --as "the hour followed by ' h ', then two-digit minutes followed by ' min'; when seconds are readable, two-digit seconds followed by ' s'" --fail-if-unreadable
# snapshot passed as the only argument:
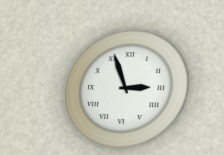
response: 2 h 56 min
